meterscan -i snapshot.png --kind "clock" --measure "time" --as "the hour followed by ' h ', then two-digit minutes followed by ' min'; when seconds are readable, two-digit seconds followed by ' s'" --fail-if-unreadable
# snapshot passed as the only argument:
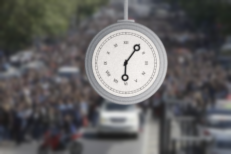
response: 6 h 06 min
